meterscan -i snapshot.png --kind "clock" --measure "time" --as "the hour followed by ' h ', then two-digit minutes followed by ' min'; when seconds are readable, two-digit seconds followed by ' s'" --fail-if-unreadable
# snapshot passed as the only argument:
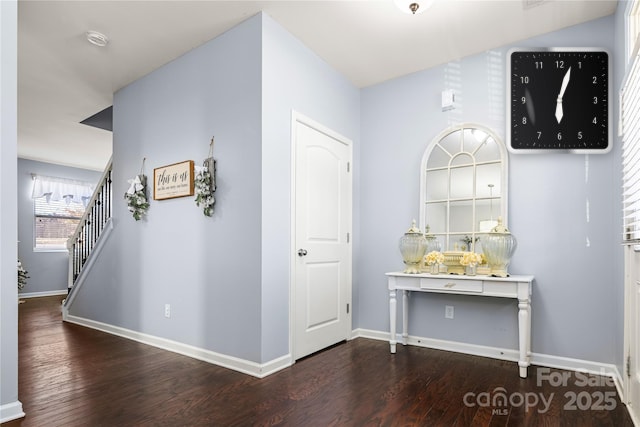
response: 6 h 03 min
